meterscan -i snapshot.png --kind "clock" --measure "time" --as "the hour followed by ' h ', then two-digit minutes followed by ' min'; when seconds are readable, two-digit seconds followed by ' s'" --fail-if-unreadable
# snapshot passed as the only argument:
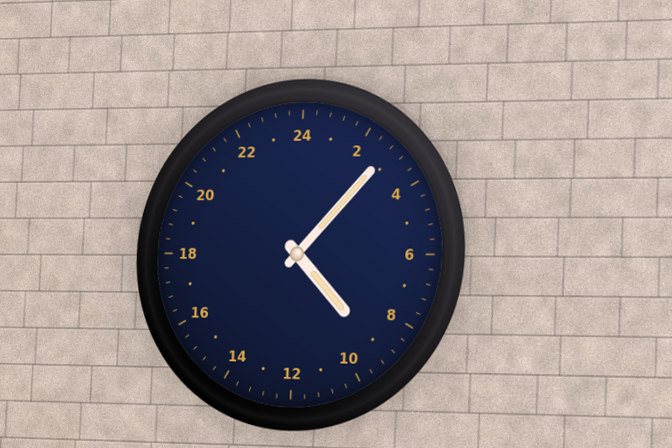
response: 9 h 07 min
